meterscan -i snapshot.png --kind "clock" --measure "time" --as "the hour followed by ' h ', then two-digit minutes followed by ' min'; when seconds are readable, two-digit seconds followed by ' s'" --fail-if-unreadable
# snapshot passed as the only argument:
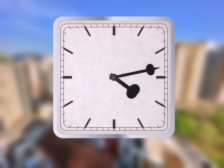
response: 4 h 13 min
